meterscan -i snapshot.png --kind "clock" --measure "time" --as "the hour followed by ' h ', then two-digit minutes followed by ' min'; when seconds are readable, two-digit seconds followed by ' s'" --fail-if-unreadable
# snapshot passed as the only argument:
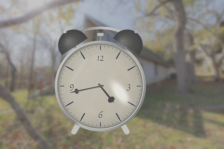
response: 4 h 43 min
